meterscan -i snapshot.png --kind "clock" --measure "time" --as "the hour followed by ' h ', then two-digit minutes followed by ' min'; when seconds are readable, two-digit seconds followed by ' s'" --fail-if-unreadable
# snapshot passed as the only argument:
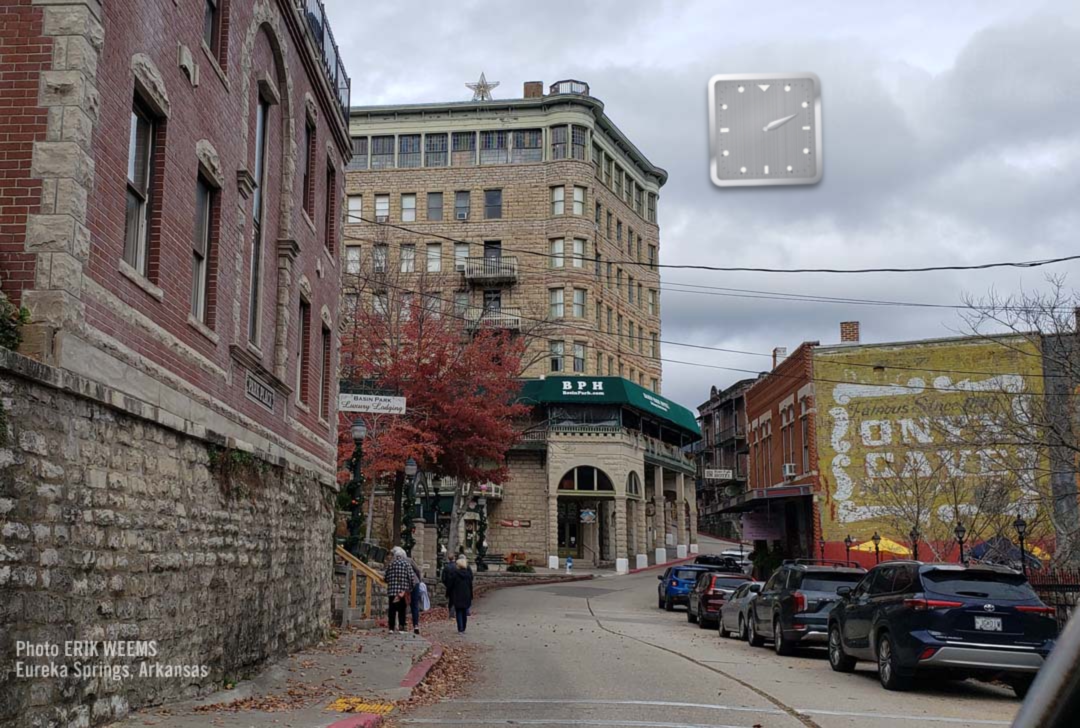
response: 2 h 11 min
